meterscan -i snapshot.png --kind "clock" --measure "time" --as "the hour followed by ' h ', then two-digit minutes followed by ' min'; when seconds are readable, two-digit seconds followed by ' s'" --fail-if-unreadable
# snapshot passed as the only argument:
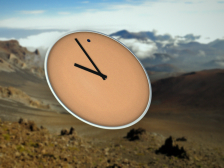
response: 9 h 57 min
